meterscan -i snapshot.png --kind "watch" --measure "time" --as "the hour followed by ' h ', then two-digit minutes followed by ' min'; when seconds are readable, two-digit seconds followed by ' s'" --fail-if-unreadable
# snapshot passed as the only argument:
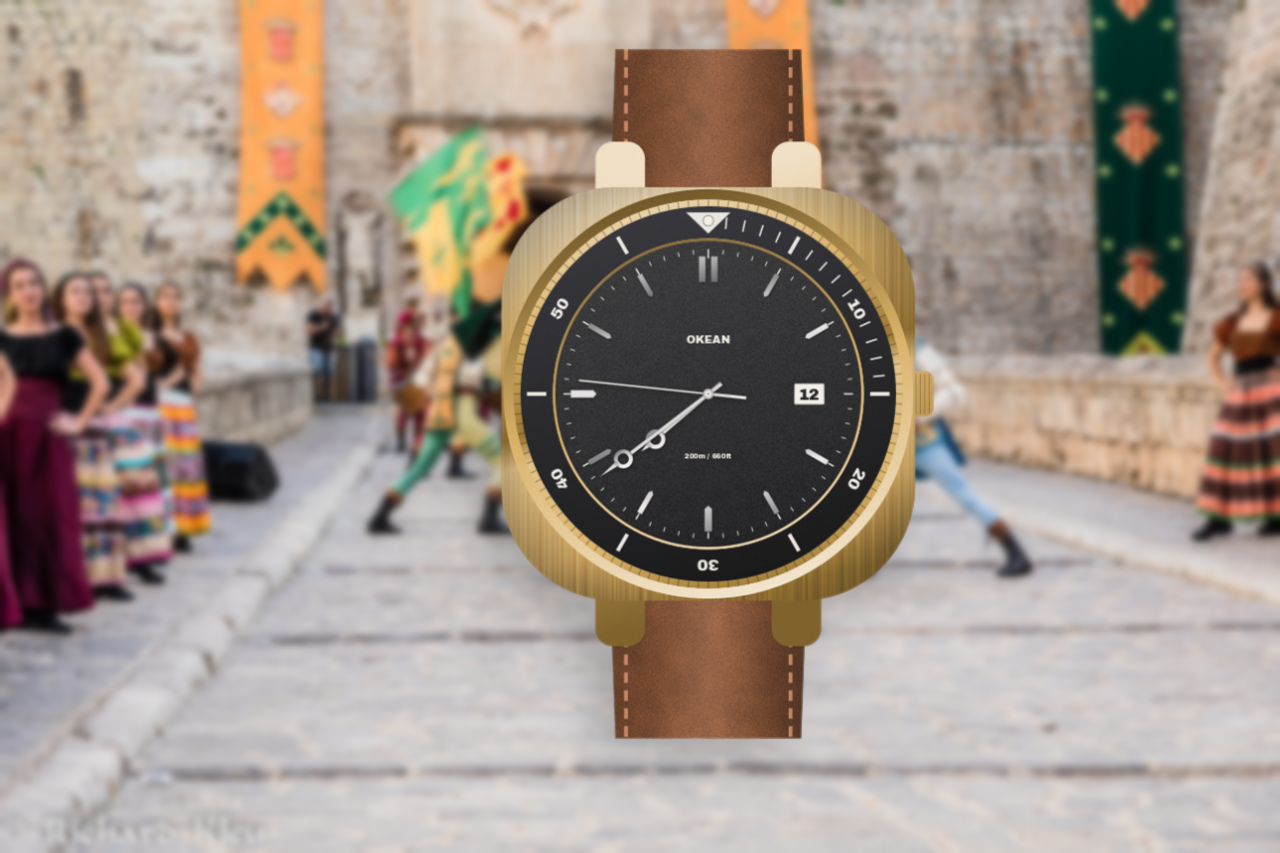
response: 7 h 38 min 46 s
